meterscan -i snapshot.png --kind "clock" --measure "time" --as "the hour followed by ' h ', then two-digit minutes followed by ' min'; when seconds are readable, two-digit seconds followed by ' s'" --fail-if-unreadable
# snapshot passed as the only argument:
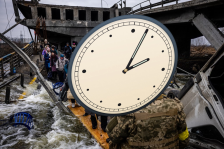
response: 2 h 03 min
